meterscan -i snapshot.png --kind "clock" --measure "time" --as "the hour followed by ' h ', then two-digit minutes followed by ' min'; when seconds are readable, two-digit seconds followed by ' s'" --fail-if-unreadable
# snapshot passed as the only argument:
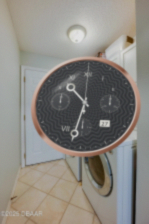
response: 10 h 32 min
